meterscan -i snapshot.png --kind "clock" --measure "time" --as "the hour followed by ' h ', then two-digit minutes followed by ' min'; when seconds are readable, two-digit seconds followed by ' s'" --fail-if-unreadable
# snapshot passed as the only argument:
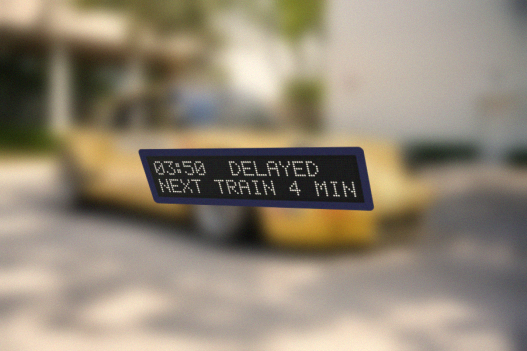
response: 3 h 50 min
